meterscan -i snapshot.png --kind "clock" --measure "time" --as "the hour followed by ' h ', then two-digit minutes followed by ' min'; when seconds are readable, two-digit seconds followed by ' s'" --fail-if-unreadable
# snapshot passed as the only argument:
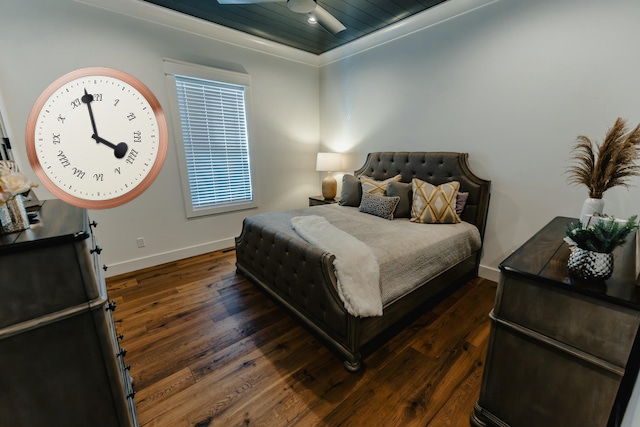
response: 3 h 58 min
